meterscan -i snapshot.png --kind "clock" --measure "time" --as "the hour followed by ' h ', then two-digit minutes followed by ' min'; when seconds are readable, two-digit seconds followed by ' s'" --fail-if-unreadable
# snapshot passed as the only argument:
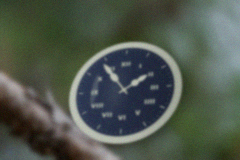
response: 1 h 54 min
